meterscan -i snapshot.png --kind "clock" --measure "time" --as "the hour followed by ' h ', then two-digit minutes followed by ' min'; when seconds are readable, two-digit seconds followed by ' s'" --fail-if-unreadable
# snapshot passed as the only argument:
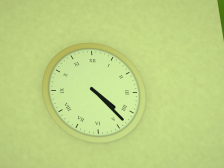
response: 4 h 23 min
